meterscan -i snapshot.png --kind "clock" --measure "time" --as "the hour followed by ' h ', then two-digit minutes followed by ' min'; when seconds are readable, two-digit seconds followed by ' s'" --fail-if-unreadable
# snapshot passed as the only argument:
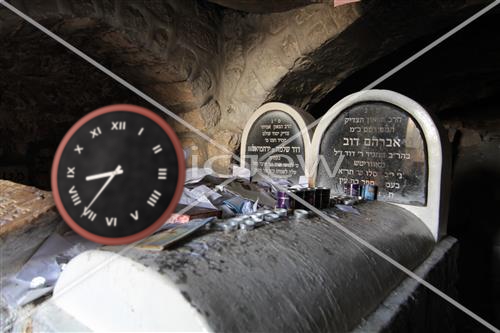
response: 8 h 36 min
